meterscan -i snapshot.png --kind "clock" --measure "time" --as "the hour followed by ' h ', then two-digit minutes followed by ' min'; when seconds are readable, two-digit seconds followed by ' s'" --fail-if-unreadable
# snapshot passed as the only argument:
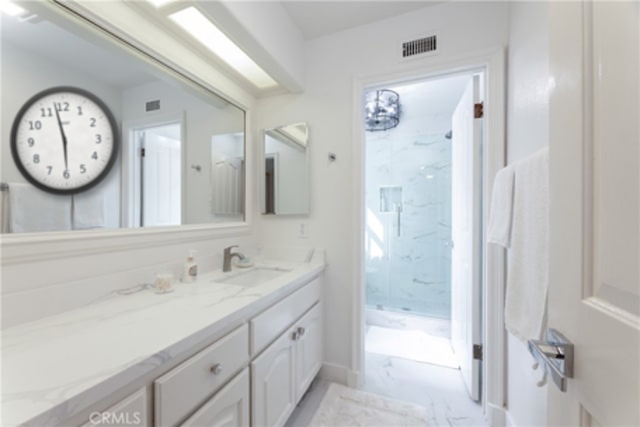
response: 5 h 58 min
